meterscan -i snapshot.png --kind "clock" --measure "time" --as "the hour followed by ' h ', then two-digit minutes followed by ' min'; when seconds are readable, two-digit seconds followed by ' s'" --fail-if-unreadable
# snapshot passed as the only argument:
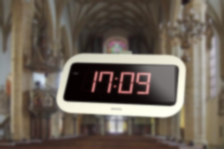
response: 17 h 09 min
